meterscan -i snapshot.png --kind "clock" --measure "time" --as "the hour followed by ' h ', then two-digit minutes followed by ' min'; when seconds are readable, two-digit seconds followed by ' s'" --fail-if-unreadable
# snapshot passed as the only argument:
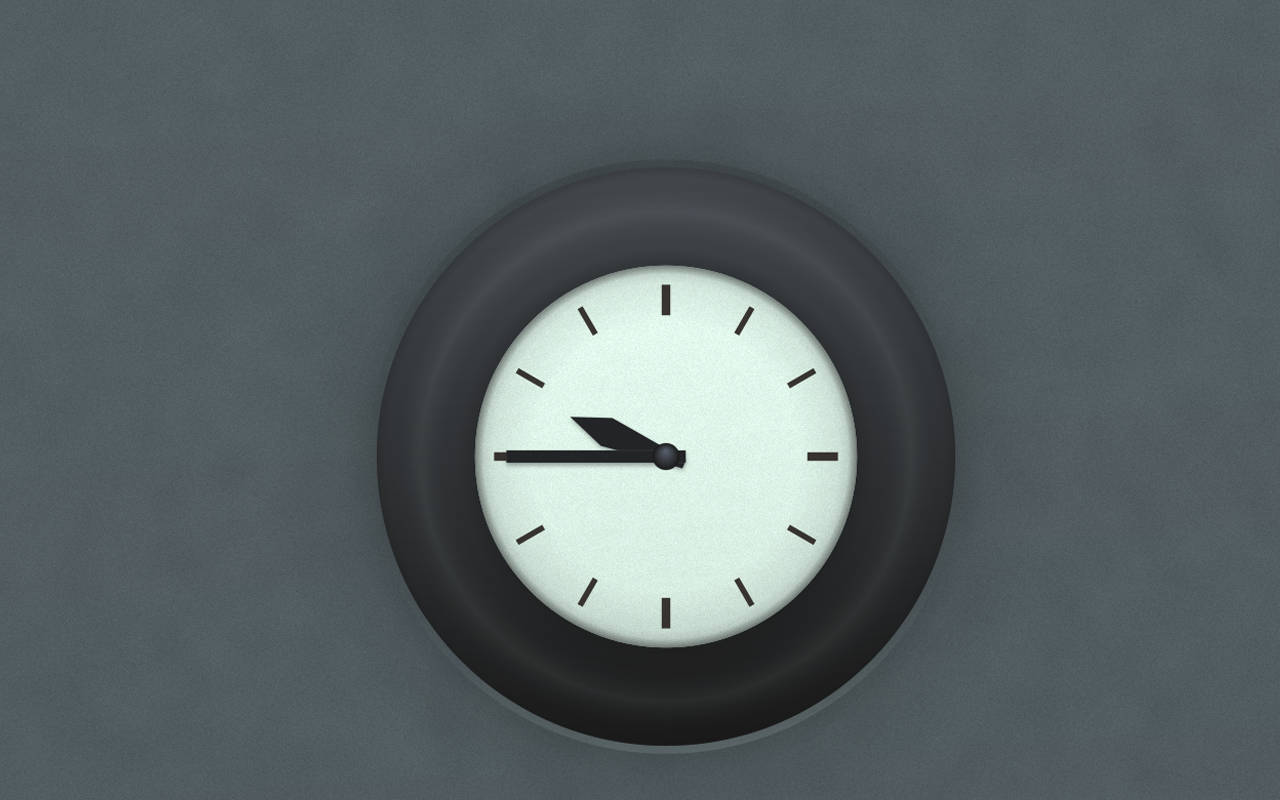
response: 9 h 45 min
